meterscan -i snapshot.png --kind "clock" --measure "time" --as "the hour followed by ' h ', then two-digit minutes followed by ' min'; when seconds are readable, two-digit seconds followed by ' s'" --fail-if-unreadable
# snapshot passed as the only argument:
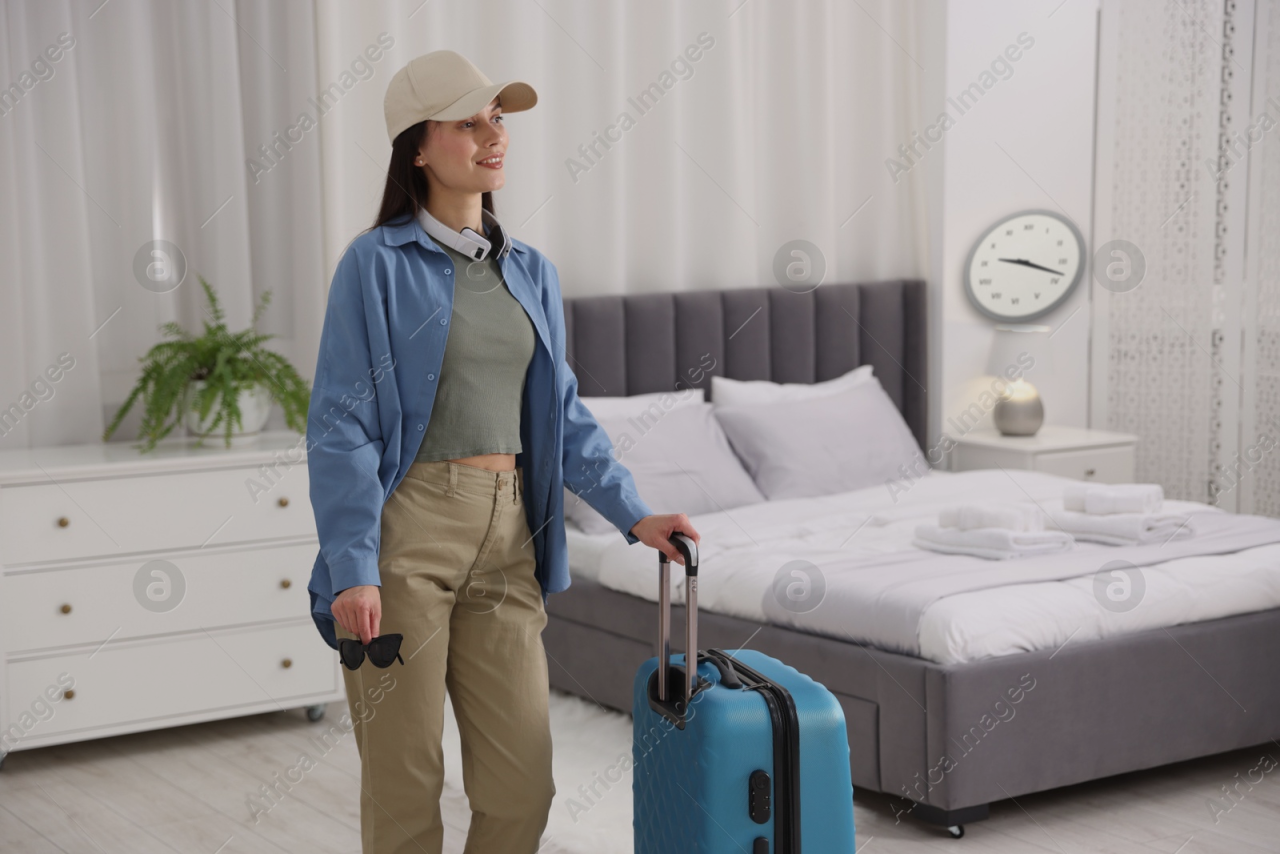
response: 9 h 18 min
